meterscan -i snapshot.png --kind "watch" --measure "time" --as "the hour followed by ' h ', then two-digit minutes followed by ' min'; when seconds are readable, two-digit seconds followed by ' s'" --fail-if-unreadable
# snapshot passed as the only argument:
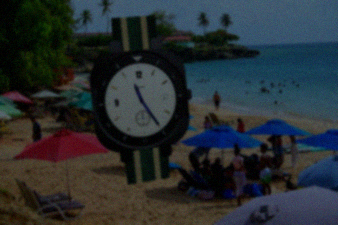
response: 11 h 25 min
